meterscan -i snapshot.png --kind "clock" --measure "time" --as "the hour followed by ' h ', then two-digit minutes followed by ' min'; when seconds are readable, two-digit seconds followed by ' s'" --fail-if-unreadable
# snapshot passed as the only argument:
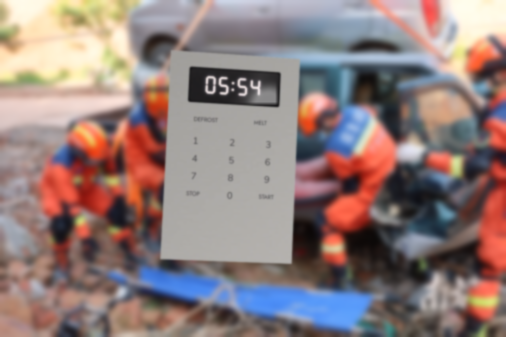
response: 5 h 54 min
